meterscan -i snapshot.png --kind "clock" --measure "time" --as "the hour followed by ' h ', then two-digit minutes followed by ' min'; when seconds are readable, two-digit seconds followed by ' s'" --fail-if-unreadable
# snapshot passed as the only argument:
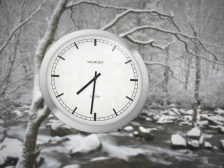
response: 7 h 31 min
